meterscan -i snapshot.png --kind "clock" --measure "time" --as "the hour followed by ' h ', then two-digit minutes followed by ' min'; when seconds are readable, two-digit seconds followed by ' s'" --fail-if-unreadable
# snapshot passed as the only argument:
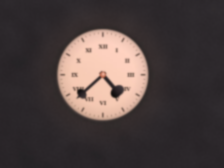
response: 4 h 38 min
